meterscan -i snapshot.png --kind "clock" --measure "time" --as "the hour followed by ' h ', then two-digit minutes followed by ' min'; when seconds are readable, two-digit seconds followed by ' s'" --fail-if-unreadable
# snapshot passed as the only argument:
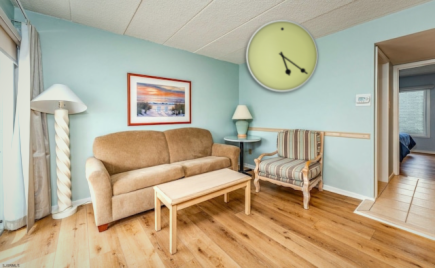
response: 5 h 21 min
